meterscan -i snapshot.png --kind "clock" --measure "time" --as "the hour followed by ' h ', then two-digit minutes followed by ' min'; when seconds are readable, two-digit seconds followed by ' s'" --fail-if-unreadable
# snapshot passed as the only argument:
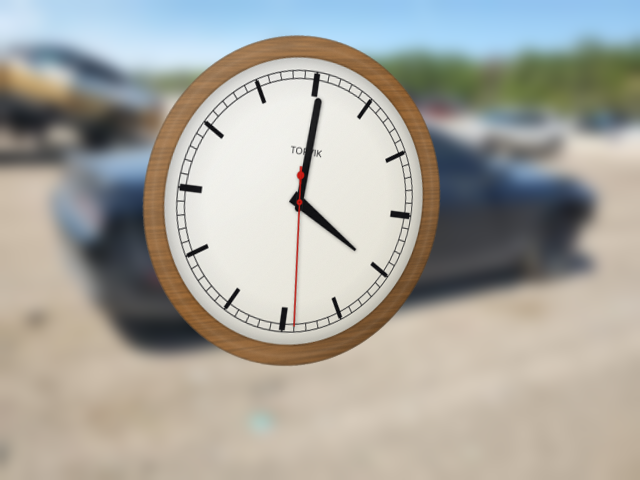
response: 4 h 00 min 29 s
